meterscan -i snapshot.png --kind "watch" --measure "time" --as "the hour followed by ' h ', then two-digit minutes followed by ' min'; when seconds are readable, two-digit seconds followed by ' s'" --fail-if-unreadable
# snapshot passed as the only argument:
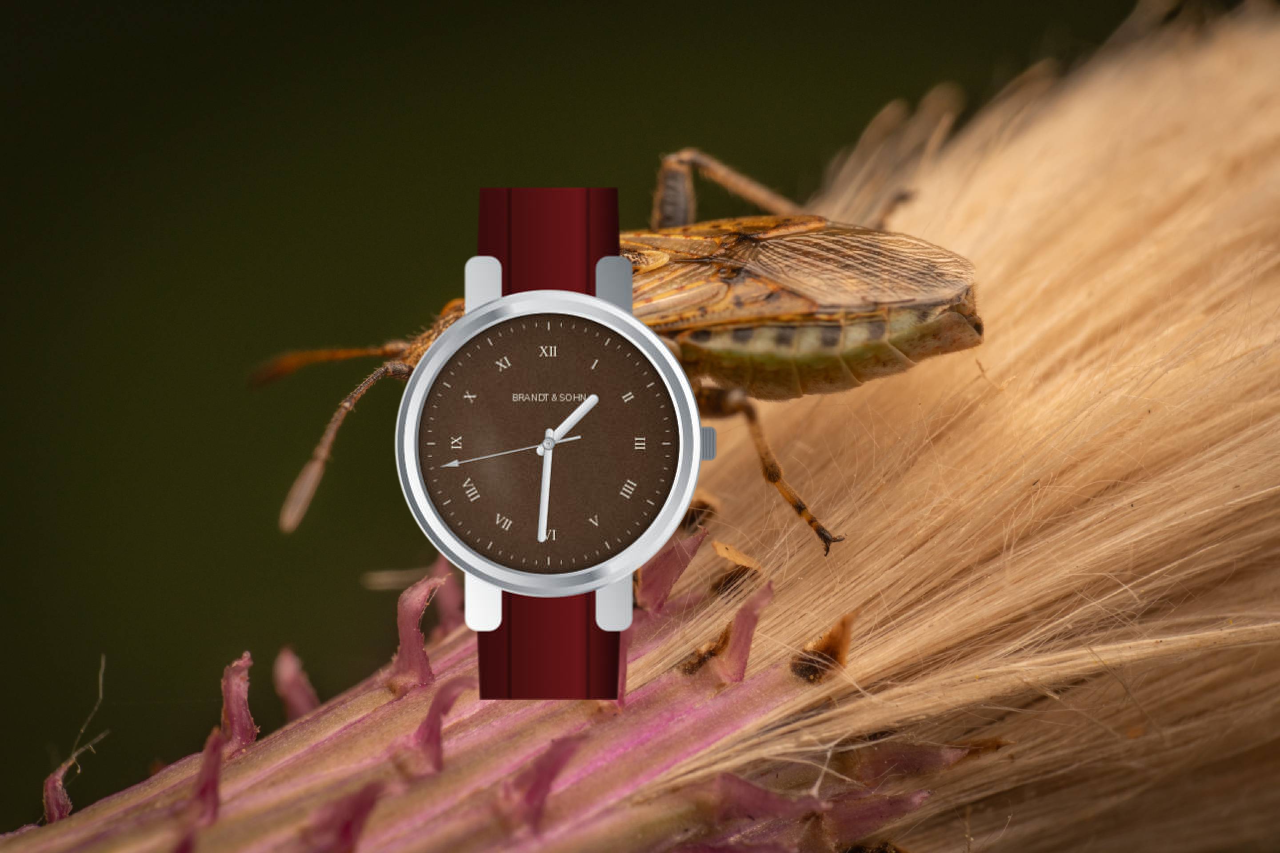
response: 1 h 30 min 43 s
